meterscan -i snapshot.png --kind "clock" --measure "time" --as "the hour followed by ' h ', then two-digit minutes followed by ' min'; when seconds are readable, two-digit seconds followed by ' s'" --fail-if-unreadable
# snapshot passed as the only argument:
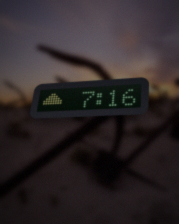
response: 7 h 16 min
